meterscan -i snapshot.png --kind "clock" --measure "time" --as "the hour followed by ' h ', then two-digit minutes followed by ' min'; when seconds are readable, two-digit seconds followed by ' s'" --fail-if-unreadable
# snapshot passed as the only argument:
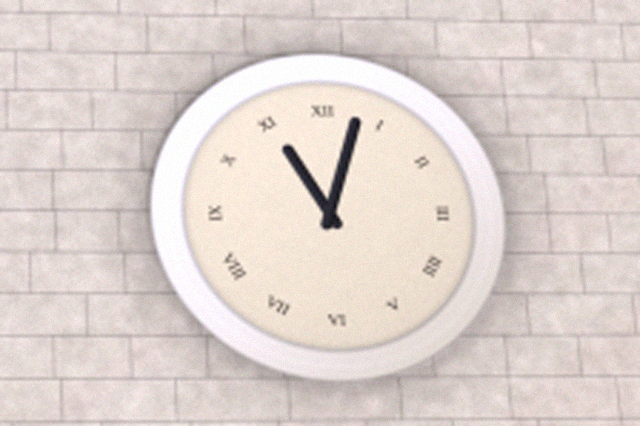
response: 11 h 03 min
